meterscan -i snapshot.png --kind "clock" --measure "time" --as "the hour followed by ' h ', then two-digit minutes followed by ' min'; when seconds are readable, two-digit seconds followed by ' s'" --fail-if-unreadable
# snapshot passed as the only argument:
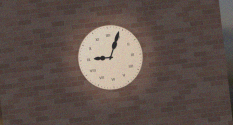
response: 9 h 04 min
